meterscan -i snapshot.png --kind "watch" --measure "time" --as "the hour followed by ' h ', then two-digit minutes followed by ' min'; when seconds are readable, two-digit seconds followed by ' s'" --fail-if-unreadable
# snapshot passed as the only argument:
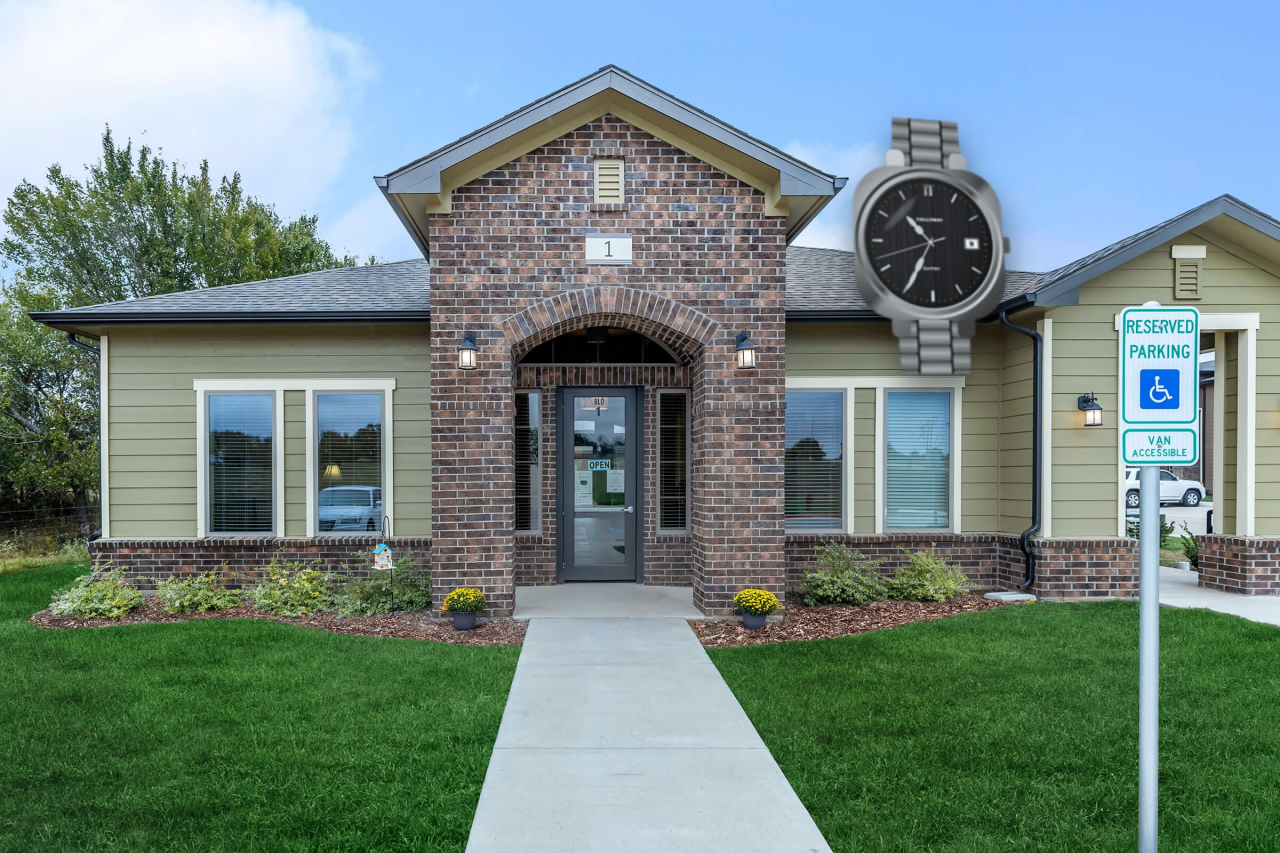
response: 10 h 34 min 42 s
